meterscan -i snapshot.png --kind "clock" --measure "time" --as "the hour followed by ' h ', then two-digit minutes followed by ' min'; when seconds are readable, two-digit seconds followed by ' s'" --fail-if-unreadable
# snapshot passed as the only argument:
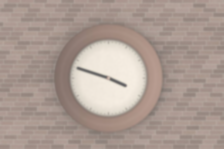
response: 3 h 48 min
